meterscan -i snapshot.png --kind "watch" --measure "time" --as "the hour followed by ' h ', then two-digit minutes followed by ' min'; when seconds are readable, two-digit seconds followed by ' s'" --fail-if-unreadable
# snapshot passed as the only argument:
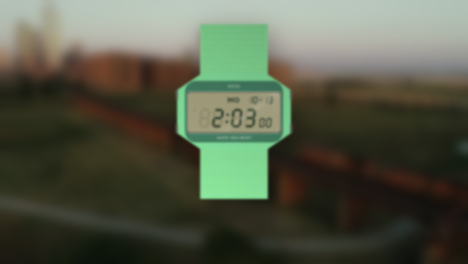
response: 2 h 03 min
